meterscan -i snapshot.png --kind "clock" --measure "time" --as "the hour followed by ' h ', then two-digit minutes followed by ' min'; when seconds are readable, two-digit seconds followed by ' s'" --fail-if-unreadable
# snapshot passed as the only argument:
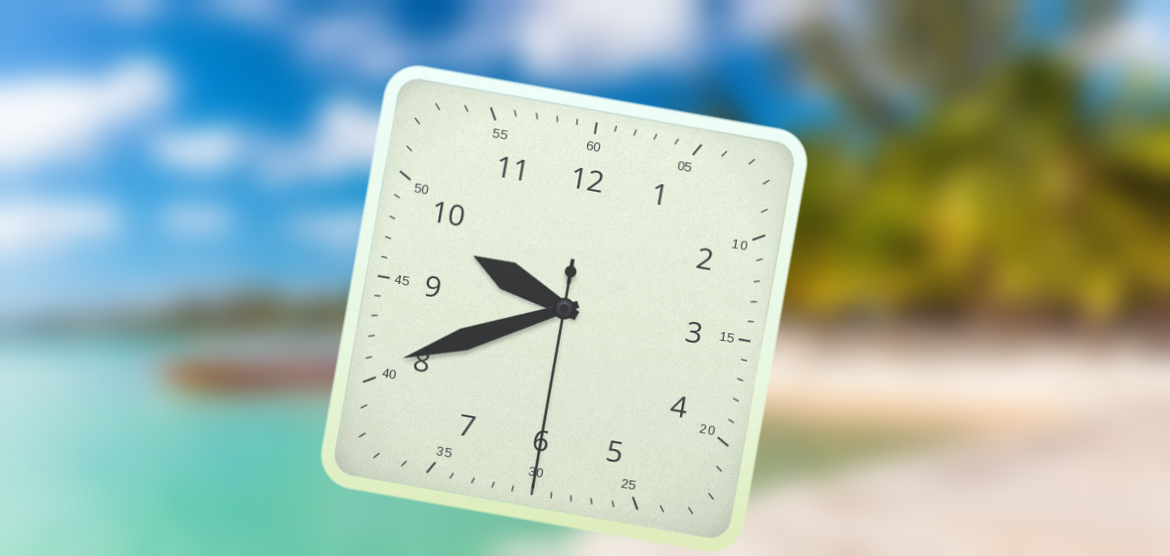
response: 9 h 40 min 30 s
